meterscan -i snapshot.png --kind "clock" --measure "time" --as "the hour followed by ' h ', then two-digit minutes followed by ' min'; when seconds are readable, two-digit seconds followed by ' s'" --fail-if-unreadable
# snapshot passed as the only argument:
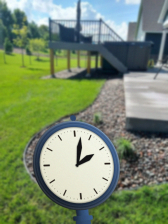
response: 2 h 02 min
